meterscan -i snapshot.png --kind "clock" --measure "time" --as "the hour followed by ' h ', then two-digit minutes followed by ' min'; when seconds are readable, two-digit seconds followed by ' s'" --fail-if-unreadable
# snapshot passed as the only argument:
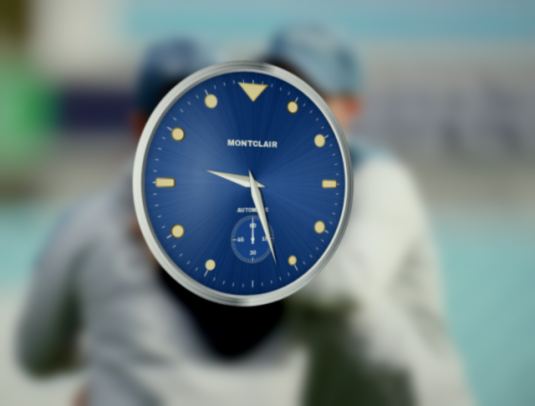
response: 9 h 27 min
